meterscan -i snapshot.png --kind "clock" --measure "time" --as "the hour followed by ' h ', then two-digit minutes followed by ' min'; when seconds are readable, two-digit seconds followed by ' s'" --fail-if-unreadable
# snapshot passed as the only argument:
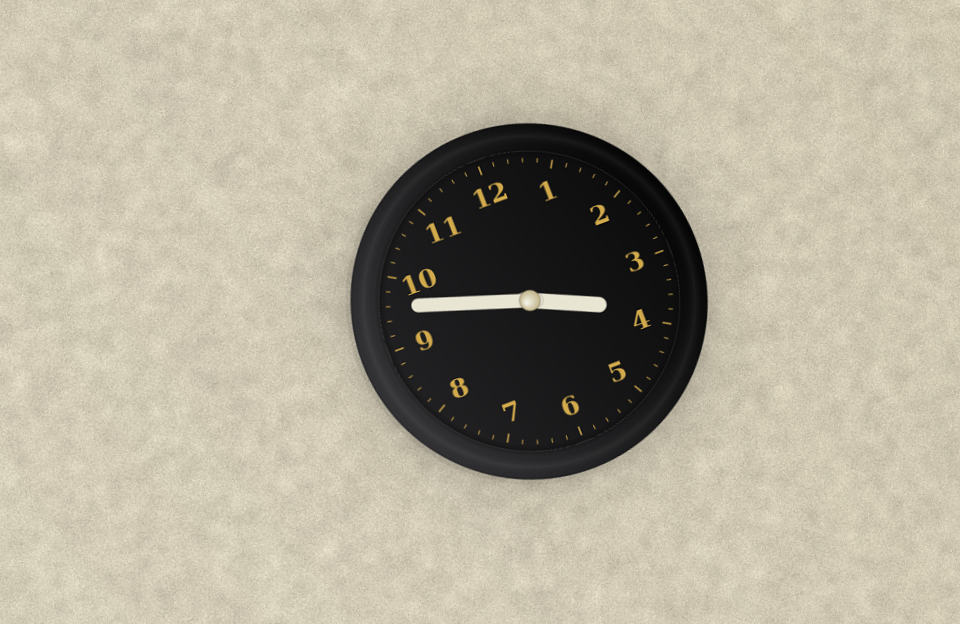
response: 3 h 48 min
